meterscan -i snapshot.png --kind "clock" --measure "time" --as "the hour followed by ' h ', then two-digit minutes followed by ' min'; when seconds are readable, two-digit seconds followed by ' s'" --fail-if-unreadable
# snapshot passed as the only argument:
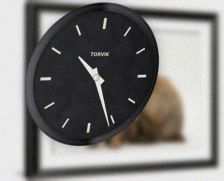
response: 10 h 26 min
